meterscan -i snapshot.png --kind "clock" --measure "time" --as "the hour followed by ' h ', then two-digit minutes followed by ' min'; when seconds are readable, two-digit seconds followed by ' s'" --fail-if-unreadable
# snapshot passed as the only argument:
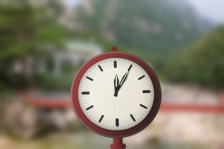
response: 12 h 05 min
